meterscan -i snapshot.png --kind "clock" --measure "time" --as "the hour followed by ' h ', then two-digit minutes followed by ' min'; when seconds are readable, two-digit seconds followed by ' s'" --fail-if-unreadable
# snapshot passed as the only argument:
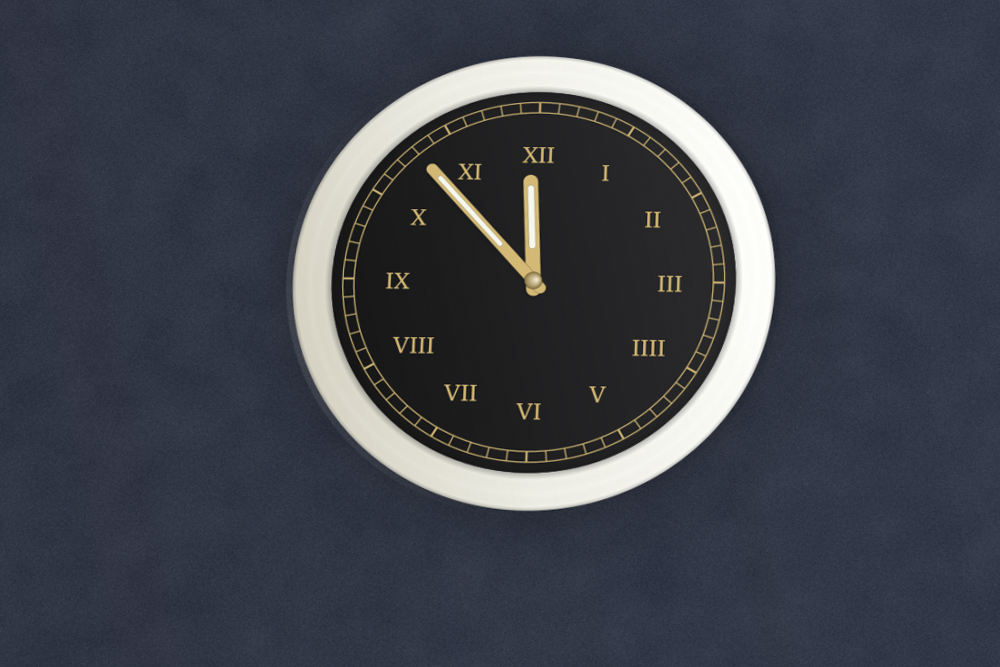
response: 11 h 53 min
